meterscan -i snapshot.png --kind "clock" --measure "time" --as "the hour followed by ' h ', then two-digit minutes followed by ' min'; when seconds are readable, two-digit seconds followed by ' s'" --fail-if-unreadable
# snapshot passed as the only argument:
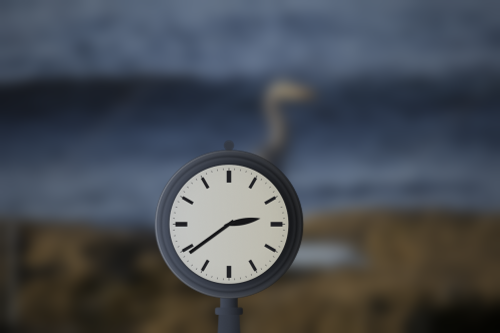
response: 2 h 39 min
